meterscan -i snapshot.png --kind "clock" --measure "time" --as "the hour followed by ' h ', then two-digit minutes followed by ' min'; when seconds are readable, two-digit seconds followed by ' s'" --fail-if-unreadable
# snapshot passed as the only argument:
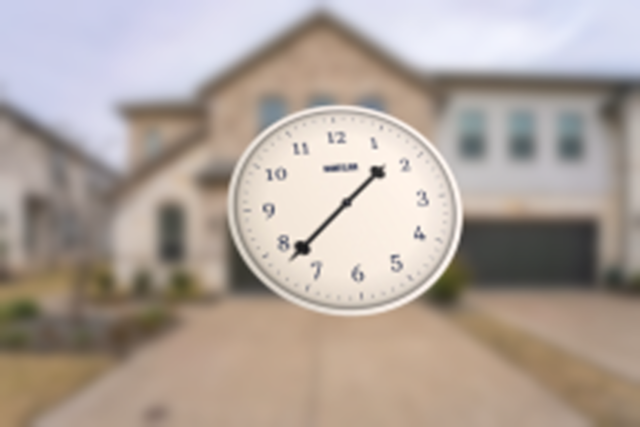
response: 1 h 38 min
